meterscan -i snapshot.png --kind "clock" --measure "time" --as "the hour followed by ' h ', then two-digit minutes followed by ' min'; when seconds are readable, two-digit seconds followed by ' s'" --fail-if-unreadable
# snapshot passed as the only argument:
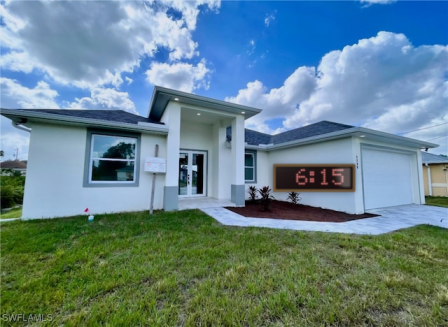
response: 6 h 15 min
